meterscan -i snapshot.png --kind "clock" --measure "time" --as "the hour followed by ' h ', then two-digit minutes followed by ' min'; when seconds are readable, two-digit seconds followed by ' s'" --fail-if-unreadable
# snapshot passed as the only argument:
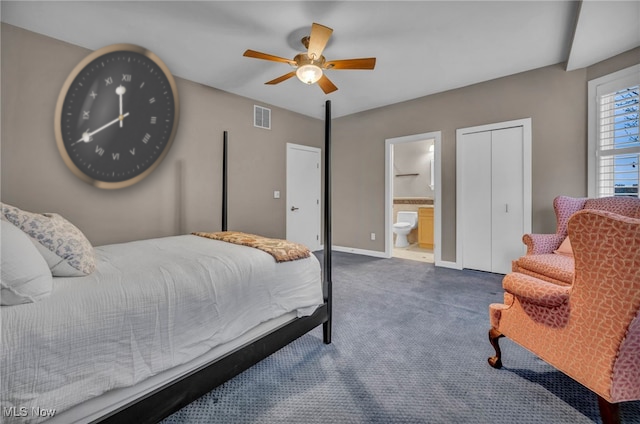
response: 11 h 40 min
